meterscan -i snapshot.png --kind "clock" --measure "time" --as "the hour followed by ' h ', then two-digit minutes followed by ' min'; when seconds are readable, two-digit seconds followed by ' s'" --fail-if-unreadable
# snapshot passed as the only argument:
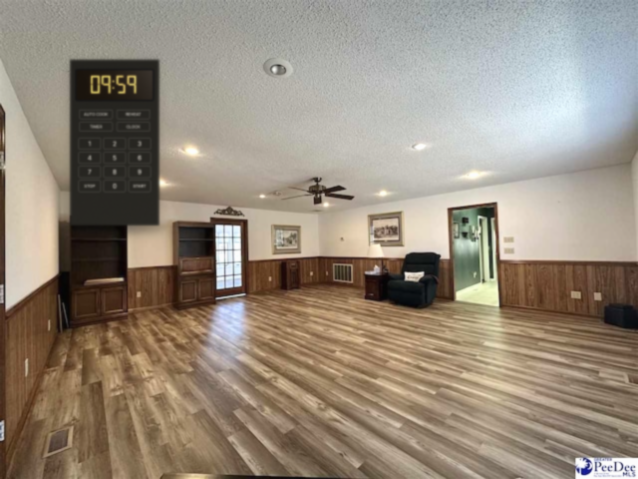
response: 9 h 59 min
